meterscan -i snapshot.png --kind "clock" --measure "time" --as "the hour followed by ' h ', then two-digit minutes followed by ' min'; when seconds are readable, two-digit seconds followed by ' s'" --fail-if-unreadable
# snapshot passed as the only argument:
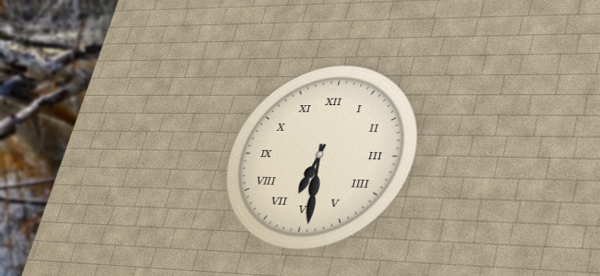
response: 6 h 29 min
